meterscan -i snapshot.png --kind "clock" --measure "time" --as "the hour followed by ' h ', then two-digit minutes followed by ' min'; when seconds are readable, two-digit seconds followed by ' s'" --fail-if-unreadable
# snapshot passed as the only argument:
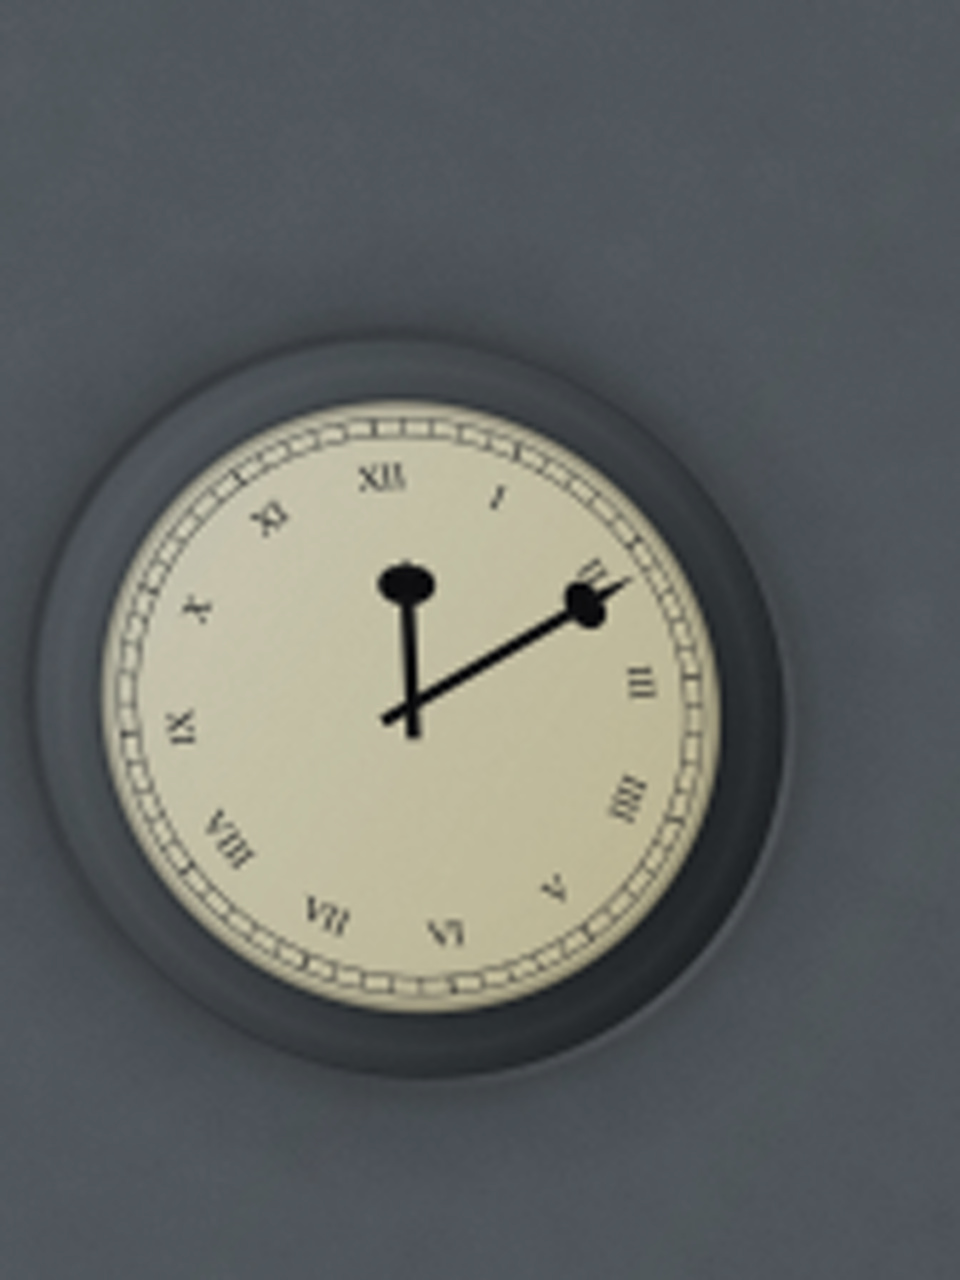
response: 12 h 11 min
